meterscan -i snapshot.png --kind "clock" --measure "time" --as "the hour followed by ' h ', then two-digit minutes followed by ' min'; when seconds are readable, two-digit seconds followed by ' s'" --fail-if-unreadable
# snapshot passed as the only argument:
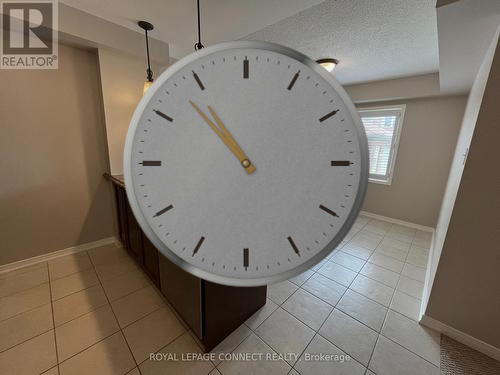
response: 10 h 53 min
